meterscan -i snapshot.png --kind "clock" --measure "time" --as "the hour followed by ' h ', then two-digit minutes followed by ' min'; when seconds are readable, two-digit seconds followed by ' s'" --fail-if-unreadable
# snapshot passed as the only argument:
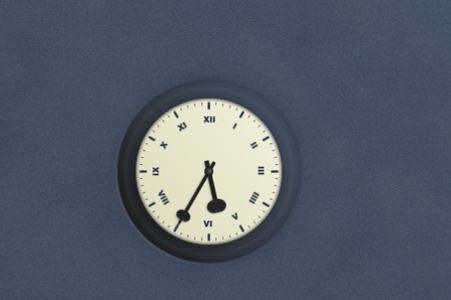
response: 5 h 35 min
